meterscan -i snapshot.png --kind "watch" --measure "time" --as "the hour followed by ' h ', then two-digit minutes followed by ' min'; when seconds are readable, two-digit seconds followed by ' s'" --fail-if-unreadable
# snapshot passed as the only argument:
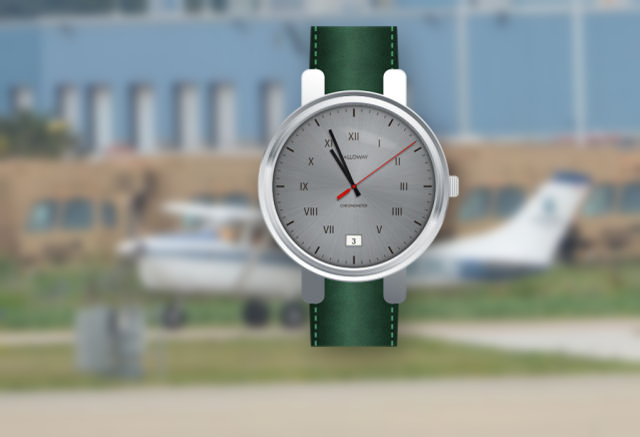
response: 10 h 56 min 09 s
